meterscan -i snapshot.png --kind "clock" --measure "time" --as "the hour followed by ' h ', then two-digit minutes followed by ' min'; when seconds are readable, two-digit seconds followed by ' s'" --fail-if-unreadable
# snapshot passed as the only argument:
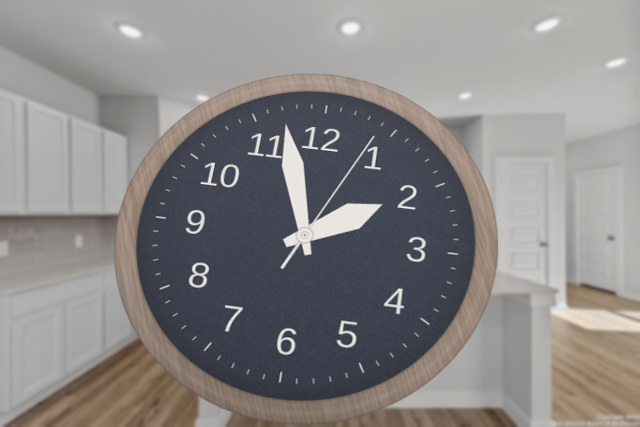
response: 1 h 57 min 04 s
